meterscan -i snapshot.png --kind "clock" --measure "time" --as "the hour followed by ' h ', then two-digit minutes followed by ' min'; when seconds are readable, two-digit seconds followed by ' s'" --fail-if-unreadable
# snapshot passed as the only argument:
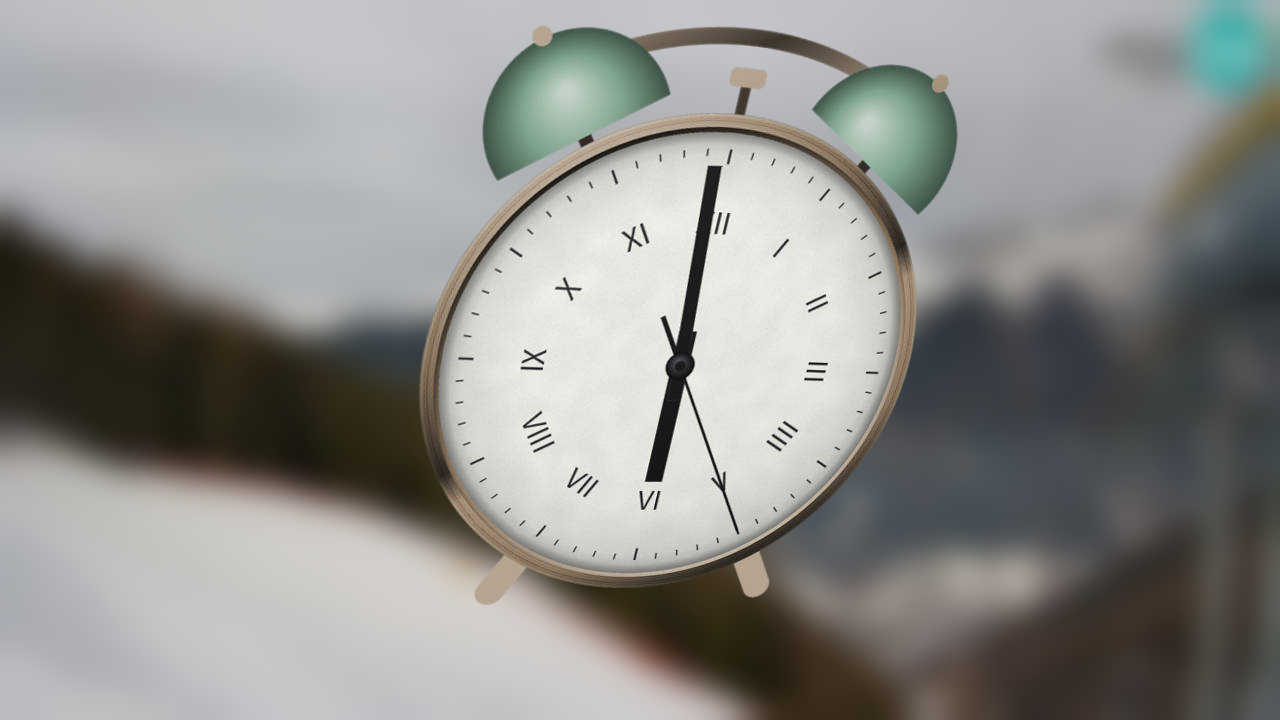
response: 5 h 59 min 25 s
